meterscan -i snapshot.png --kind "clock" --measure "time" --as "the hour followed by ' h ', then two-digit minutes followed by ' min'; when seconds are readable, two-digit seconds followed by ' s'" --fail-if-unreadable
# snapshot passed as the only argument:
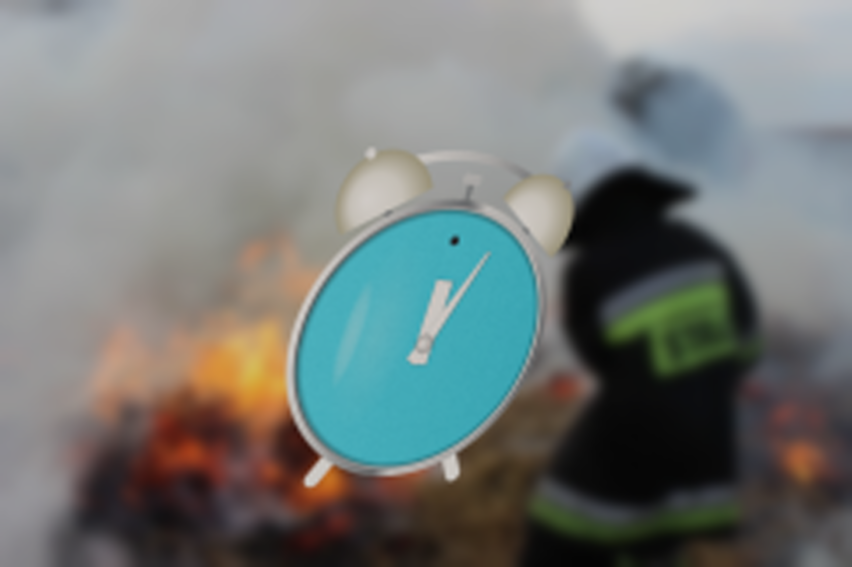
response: 12 h 04 min
